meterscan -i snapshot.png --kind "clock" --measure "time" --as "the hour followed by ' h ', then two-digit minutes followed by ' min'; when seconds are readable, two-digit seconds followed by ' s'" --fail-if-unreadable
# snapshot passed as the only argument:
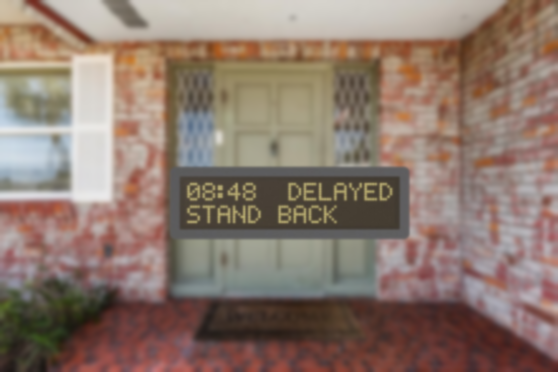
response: 8 h 48 min
